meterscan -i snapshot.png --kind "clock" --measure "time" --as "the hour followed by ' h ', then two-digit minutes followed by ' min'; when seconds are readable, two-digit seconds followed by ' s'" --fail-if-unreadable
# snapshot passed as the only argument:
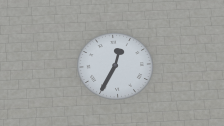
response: 12 h 35 min
